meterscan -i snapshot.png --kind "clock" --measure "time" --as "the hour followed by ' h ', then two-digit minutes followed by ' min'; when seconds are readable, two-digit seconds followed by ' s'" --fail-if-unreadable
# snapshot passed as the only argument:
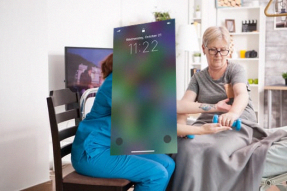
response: 11 h 22 min
